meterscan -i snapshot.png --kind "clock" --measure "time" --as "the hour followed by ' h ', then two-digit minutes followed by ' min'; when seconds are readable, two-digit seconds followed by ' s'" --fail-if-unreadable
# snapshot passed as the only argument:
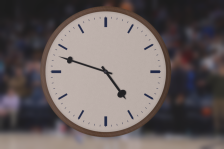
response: 4 h 48 min
